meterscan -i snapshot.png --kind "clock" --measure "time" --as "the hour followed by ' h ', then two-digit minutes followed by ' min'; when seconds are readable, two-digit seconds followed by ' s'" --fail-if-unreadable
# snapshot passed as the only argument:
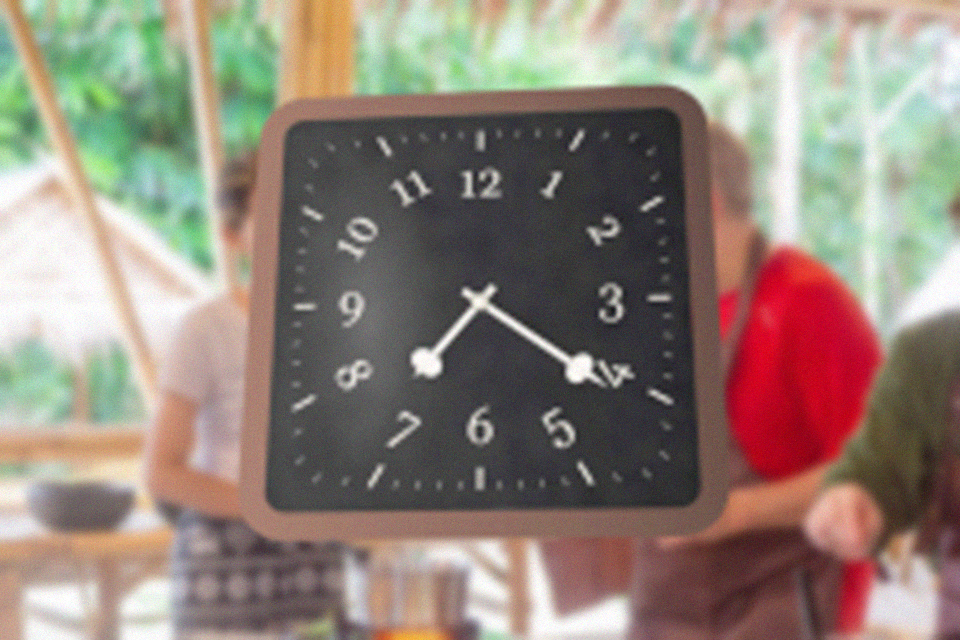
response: 7 h 21 min
